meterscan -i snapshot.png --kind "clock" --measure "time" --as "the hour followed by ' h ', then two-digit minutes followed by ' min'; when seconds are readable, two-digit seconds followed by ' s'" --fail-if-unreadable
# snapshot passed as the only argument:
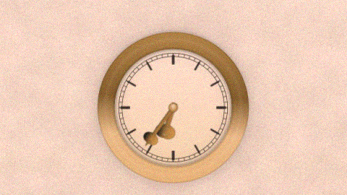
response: 6 h 36 min
